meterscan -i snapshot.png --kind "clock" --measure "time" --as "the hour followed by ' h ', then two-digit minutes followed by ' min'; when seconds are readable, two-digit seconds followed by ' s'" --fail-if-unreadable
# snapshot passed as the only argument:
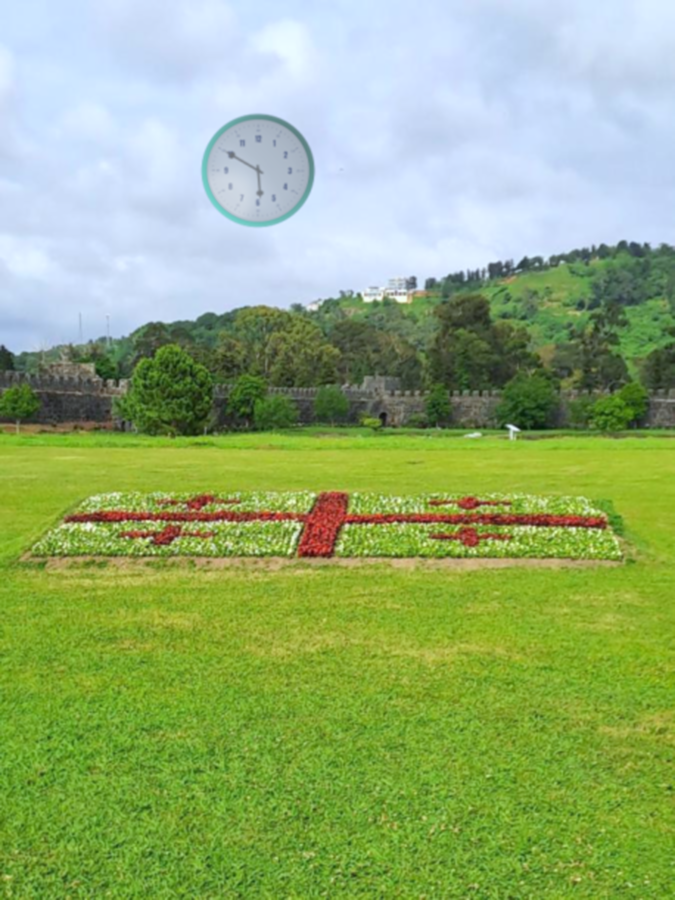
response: 5 h 50 min
